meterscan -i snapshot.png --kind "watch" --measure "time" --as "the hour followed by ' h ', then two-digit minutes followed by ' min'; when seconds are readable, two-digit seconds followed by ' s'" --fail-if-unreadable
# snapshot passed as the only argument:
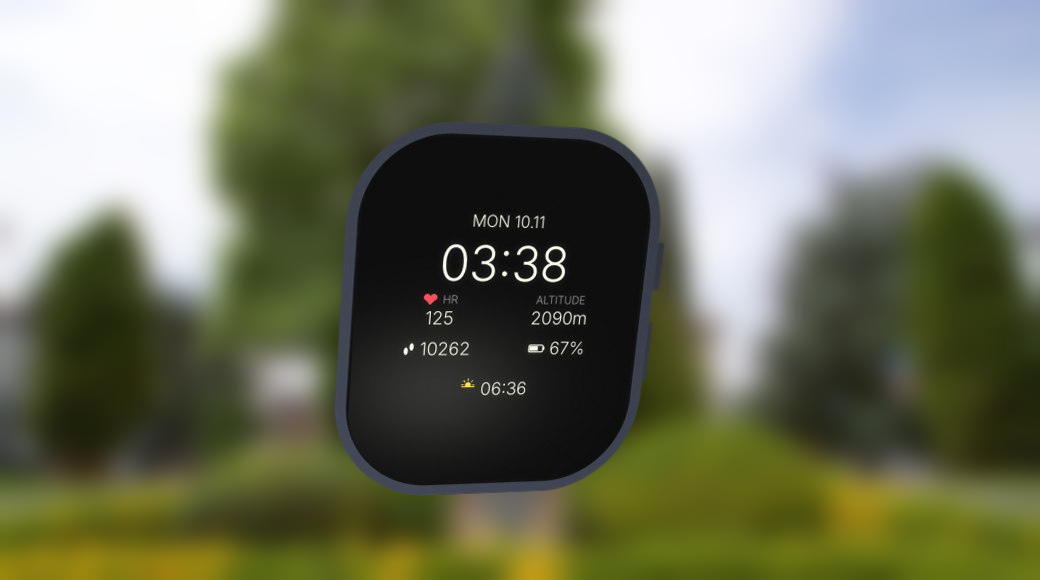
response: 3 h 38 min
